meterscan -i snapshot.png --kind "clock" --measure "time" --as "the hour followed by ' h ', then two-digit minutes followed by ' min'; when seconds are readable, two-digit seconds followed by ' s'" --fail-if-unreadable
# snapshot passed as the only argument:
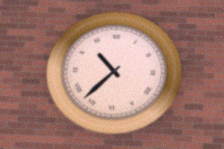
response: 10 h 37 min
